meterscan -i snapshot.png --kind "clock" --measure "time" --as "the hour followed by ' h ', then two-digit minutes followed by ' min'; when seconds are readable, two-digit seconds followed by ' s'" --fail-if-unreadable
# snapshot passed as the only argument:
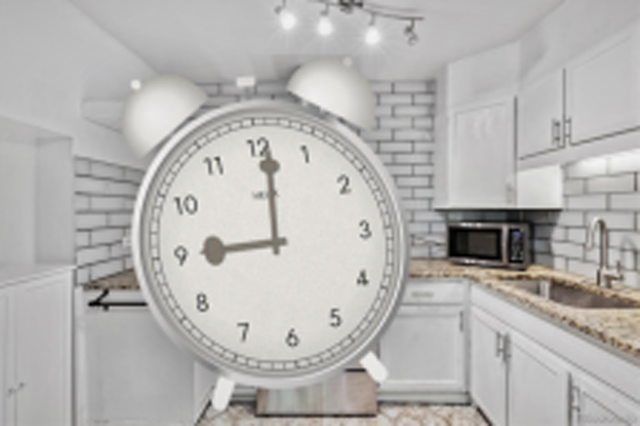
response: 9 h 01 min
